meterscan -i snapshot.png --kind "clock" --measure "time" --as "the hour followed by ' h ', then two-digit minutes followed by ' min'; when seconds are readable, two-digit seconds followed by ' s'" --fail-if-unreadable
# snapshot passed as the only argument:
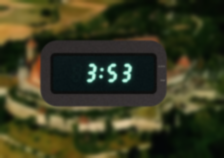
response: 3 h 53 min
